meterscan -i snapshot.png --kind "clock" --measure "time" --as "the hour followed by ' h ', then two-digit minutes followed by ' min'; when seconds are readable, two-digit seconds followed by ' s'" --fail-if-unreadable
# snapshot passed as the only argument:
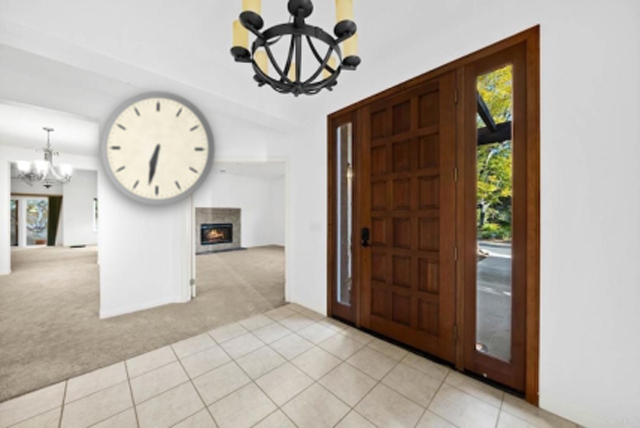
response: 6 h 32 min
